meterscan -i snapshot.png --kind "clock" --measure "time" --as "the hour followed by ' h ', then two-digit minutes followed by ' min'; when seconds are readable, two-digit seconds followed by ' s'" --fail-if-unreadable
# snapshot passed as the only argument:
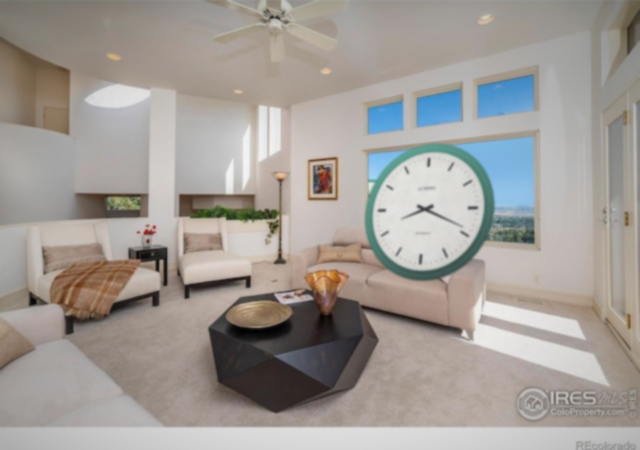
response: 8 h 19 min
